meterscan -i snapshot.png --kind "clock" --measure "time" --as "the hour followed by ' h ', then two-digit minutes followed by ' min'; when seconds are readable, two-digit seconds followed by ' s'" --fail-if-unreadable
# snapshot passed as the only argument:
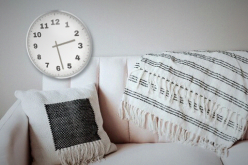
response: 2 h 28 min
